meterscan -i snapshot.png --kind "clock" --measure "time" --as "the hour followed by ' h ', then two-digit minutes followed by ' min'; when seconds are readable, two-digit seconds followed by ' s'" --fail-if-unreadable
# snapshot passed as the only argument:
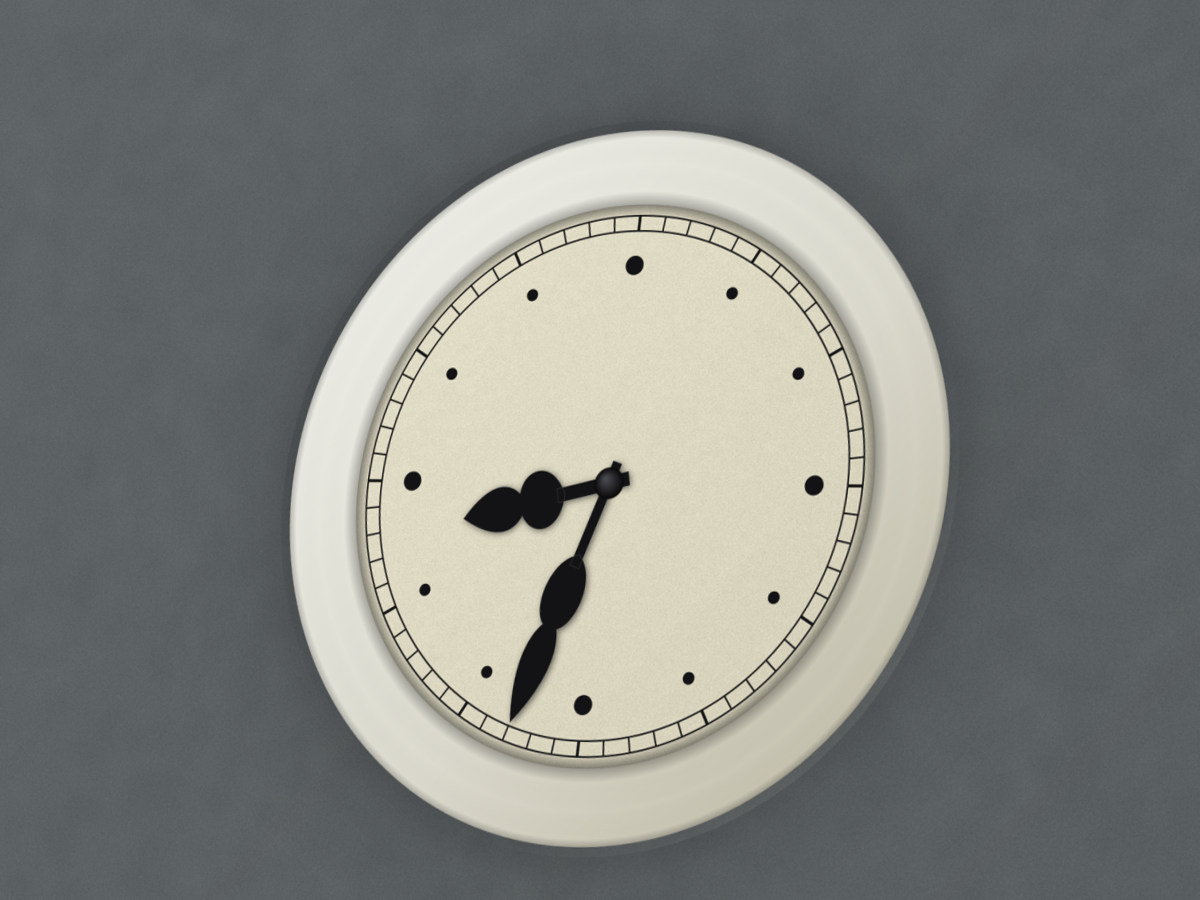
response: 8 h 33 min
